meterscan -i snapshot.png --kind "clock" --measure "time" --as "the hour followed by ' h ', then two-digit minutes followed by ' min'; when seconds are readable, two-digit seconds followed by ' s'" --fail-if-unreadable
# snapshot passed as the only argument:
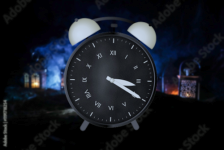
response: 3 h 20 min
